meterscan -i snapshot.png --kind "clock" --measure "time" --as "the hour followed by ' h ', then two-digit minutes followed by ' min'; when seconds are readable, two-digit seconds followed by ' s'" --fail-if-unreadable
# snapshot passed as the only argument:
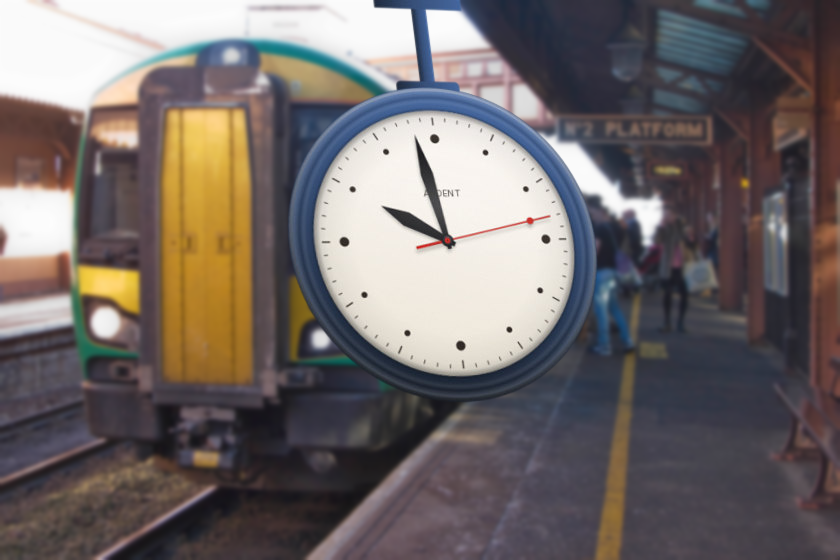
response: 9 h 58 min 13 s
